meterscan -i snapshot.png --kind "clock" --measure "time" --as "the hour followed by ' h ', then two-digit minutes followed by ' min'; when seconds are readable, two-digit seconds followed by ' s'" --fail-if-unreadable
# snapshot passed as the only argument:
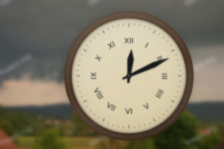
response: 12 h 11 min
